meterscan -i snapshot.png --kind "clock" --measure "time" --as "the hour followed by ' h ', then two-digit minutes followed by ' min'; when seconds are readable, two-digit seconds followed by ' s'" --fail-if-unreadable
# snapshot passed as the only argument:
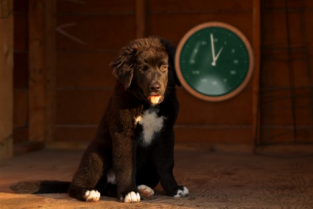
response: 12 h 59 min
